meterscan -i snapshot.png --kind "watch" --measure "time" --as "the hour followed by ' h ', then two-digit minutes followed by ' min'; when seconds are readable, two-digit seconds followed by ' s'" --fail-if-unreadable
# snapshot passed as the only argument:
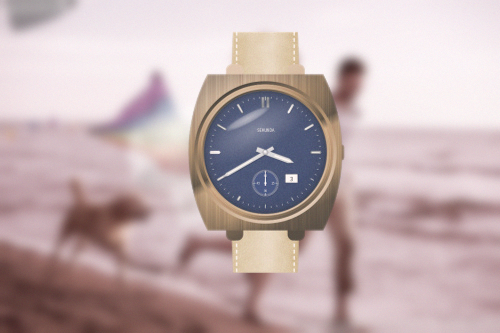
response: 3 h 40 min
